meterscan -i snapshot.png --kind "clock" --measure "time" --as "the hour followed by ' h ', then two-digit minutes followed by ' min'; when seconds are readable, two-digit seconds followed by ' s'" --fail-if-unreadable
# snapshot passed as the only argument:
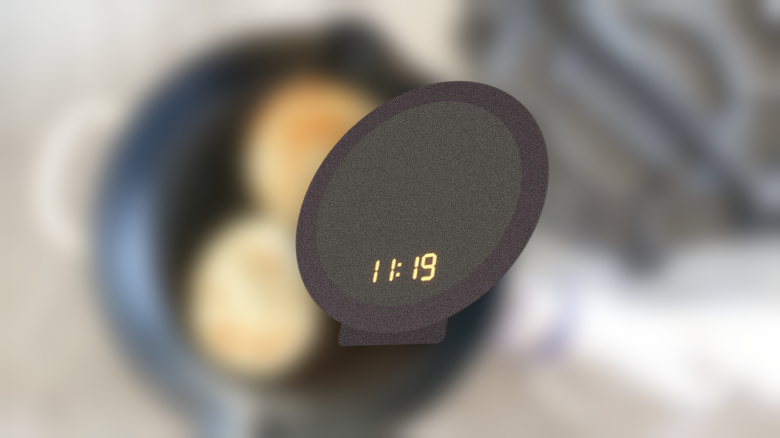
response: 11 h 19 min
